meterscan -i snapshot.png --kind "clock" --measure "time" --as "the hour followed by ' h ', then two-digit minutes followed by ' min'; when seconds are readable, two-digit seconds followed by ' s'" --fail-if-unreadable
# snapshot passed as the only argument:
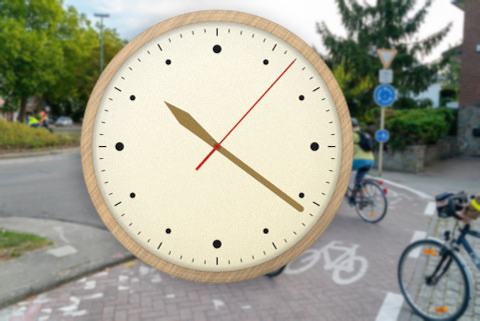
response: 10 h 21 min 07 s
